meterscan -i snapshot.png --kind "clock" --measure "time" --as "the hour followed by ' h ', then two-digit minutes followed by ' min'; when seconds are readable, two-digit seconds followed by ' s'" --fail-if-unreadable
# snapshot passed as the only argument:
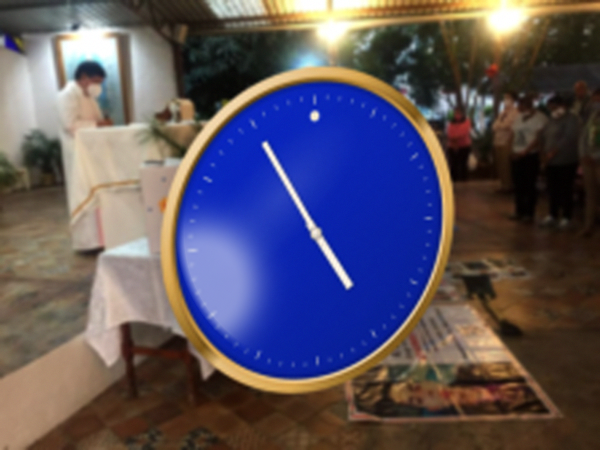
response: 4 h 55 min
